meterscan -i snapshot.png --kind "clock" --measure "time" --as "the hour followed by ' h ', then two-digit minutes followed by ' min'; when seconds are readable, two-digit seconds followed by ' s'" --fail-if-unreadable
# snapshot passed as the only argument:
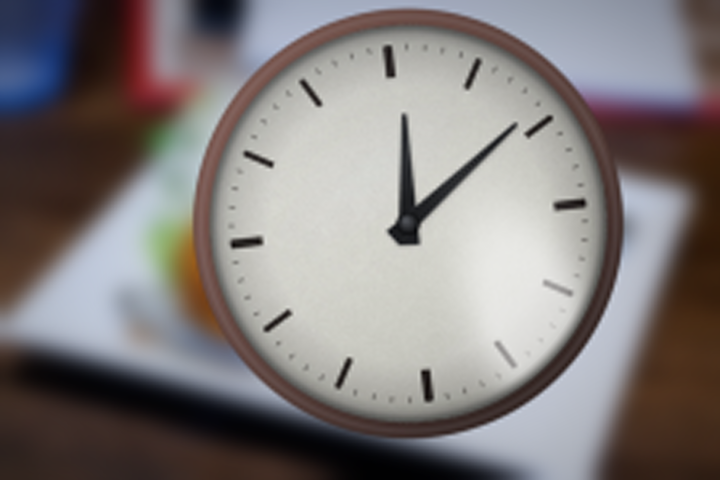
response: 12 h 09 min
